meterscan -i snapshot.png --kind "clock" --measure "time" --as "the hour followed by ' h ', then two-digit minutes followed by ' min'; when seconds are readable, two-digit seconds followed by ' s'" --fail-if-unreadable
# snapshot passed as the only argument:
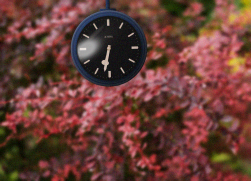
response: 6 h 32 min
